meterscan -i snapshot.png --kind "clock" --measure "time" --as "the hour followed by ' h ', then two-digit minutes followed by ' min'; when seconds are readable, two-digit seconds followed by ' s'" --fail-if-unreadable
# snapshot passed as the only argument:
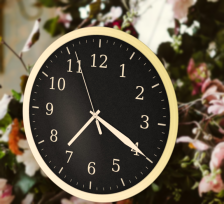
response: 7 h 19 min 56 s
